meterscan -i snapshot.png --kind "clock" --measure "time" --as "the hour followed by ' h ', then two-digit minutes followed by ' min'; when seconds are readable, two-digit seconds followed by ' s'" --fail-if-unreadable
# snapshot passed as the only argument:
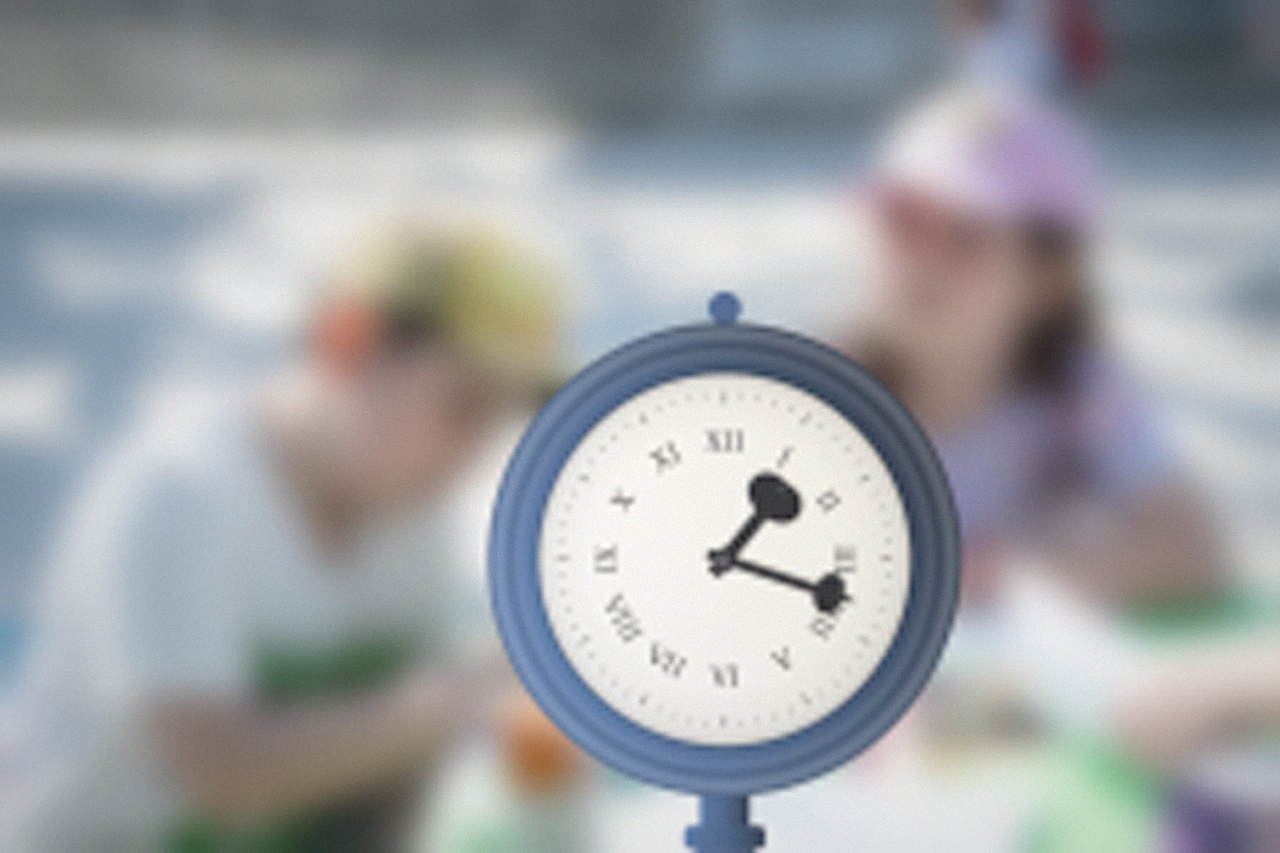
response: 1 h 18 min
